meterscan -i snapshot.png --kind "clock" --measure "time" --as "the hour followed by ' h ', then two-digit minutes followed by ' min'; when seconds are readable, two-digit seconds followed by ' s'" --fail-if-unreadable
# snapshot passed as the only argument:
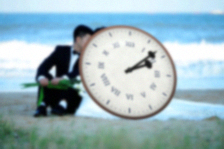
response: 2 h 08 min
